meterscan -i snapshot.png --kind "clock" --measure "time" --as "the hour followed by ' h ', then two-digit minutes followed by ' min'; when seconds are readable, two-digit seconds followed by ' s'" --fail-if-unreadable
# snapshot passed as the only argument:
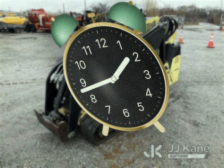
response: 1 h 43 min
